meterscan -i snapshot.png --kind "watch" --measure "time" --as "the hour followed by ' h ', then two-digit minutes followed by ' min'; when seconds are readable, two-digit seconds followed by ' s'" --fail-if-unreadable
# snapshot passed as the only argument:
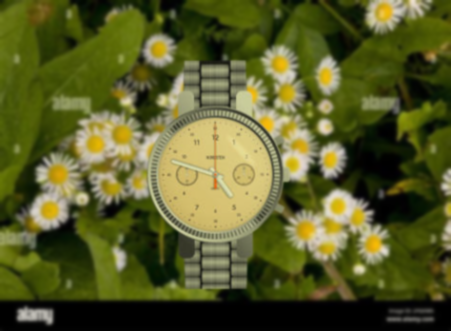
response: 4 h 48 min
